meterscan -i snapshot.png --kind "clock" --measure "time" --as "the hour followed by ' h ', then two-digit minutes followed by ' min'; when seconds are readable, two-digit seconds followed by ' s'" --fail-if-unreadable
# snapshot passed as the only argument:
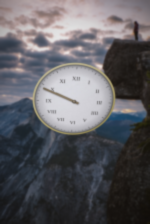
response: 9 h 49 min
